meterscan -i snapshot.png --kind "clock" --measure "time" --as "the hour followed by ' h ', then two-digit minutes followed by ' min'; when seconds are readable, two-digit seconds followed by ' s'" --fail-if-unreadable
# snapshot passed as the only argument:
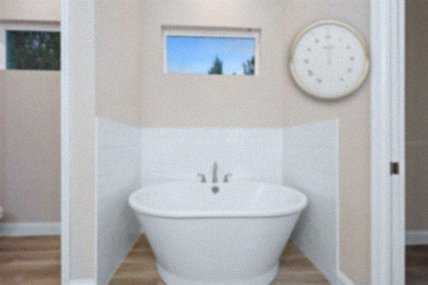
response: 12 h 00 min
